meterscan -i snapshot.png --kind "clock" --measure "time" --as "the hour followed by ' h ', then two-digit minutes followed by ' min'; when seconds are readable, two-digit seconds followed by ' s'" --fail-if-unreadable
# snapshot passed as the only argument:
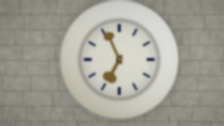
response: 6 h 56 min
